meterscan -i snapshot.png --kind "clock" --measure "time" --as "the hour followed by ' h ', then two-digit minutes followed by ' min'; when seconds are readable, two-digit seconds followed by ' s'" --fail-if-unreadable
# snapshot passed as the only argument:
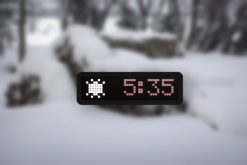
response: 5 h 35 min
